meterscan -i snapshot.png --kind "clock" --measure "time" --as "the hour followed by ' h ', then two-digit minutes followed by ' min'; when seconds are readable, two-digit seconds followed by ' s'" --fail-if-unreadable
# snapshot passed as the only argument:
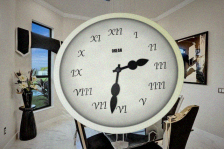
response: 2 h 32 min
